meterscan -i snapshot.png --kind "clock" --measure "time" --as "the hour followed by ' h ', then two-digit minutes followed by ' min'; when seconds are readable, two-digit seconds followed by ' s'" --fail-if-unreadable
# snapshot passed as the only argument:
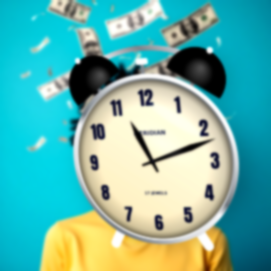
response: 11 h 12 min
